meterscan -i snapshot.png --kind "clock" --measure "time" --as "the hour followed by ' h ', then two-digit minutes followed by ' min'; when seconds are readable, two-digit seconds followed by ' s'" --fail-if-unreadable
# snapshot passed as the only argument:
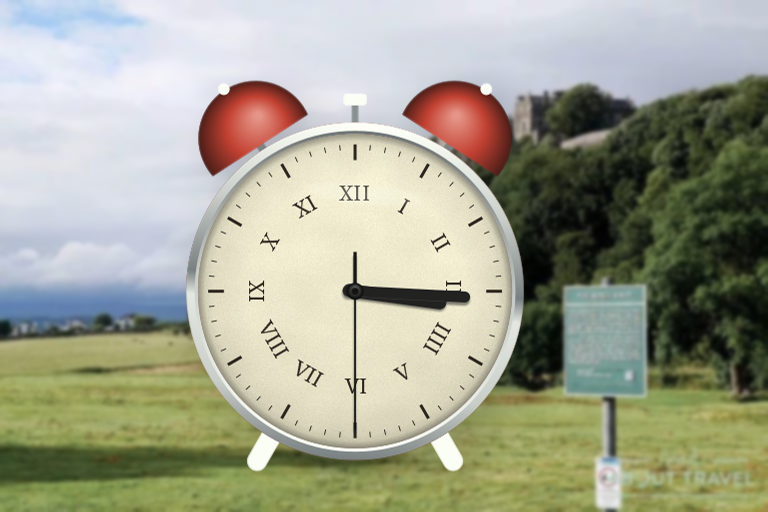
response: 3 h 15 min 30 s
